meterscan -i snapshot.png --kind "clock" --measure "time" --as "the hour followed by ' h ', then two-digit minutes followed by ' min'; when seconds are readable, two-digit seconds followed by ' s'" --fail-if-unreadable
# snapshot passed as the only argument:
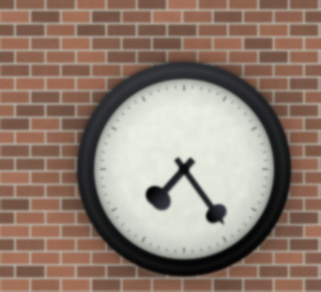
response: 7 h 24 min
